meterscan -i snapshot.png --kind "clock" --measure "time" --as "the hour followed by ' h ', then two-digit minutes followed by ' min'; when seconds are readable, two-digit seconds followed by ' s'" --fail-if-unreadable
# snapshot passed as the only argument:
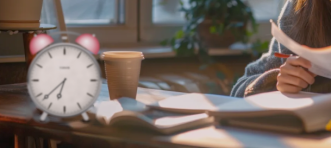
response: 6 h 38 min
